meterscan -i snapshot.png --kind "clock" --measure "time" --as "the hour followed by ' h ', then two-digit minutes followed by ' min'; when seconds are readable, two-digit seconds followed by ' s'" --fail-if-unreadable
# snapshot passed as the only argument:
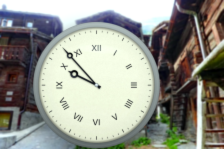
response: 9 h 53 min
